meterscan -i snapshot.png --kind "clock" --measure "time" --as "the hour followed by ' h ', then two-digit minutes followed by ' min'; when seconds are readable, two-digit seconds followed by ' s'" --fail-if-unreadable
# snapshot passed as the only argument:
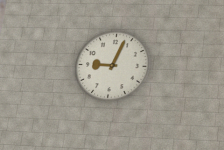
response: 9 h 03 min
